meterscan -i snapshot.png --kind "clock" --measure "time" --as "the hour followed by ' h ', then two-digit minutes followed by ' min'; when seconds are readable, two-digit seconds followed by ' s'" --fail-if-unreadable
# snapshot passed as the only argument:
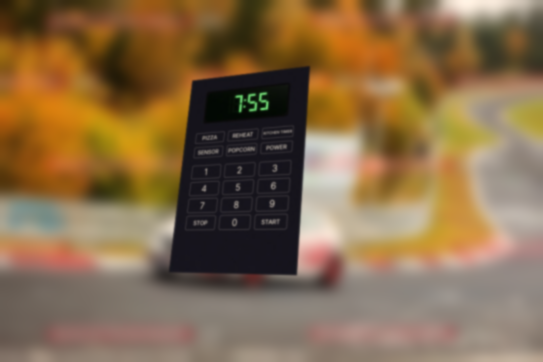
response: 7 h 55 min
